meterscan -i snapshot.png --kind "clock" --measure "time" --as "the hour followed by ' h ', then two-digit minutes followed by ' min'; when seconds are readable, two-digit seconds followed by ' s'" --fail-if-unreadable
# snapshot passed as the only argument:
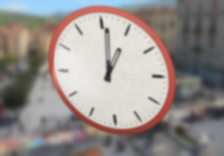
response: 1 h 01 min
